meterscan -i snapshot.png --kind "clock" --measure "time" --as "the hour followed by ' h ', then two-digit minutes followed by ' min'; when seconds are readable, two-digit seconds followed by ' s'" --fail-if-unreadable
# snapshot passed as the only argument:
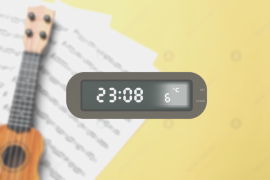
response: 23 h 08 min
